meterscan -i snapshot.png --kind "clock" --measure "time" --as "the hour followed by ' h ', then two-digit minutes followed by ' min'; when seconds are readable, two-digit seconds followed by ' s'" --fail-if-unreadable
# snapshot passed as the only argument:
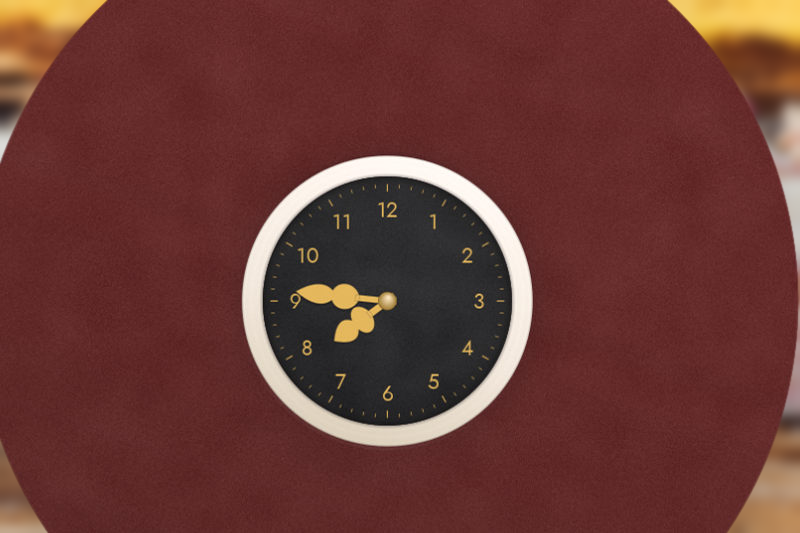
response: 7 h 46 min
